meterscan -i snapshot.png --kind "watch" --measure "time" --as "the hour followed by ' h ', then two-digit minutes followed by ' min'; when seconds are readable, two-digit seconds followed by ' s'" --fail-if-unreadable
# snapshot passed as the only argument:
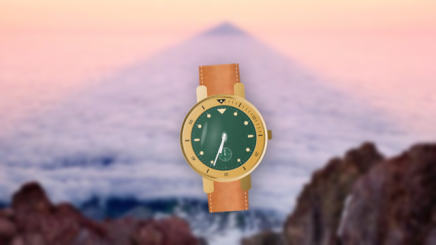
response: 6 h 34 min
